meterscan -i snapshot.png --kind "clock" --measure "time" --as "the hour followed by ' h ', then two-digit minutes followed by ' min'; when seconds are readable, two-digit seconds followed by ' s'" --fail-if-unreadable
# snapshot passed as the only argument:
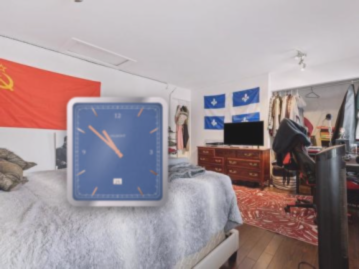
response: 10 h 52 min
